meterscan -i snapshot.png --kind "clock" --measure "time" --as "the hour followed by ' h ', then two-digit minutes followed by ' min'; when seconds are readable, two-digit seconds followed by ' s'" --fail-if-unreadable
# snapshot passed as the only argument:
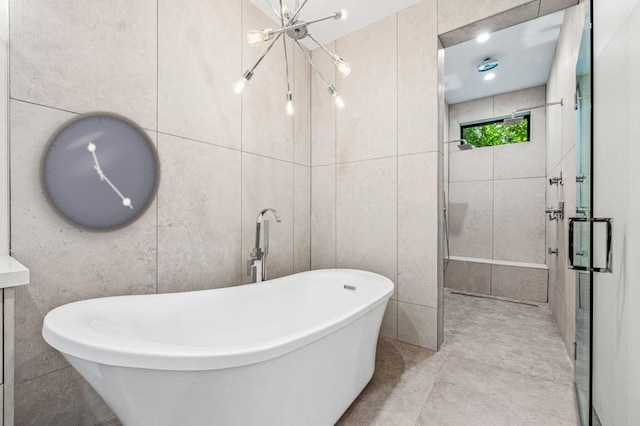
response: 11 h 23 min
